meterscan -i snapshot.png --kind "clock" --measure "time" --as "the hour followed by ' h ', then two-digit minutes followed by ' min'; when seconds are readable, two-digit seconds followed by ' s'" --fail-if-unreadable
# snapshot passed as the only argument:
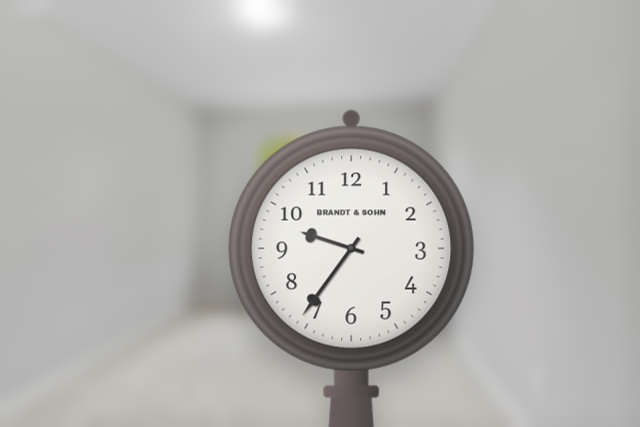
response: 9 h 36 min
